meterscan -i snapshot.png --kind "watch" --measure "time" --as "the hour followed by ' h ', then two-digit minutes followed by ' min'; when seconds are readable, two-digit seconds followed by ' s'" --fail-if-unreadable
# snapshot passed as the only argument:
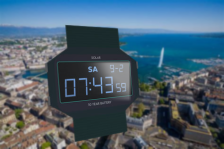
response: 7 h 43 min 59 s
